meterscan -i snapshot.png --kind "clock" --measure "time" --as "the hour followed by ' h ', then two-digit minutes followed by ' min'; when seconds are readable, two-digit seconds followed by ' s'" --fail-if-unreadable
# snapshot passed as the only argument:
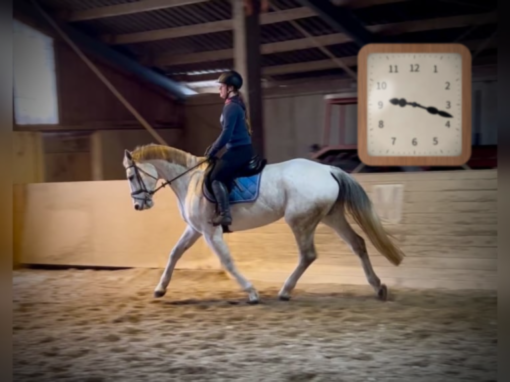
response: 9 h 18 min
